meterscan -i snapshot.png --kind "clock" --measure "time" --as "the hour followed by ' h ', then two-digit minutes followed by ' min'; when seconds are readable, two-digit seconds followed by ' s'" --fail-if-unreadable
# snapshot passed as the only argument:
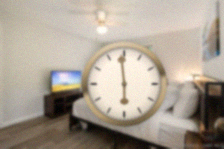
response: 5 h 59 min
